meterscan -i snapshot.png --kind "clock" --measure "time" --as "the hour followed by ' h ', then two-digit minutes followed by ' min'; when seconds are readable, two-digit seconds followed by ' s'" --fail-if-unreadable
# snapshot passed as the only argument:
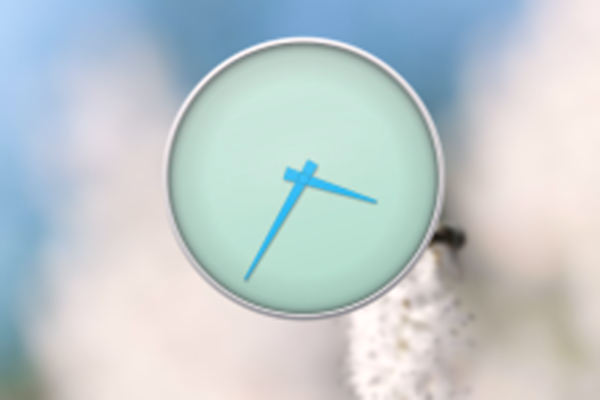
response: 3 h 35 min
